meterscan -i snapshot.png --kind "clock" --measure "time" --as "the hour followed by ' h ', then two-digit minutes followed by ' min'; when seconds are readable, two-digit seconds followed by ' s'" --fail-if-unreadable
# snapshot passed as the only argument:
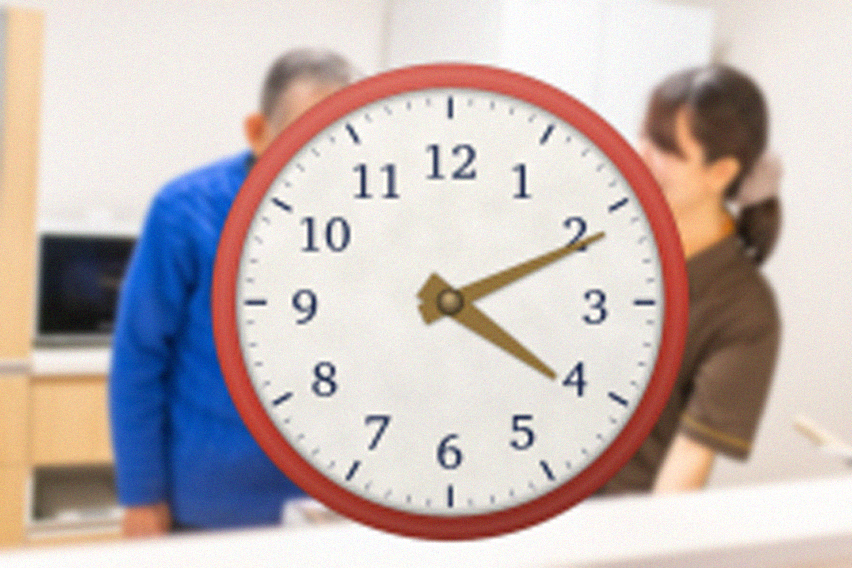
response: 4 h 11 min
